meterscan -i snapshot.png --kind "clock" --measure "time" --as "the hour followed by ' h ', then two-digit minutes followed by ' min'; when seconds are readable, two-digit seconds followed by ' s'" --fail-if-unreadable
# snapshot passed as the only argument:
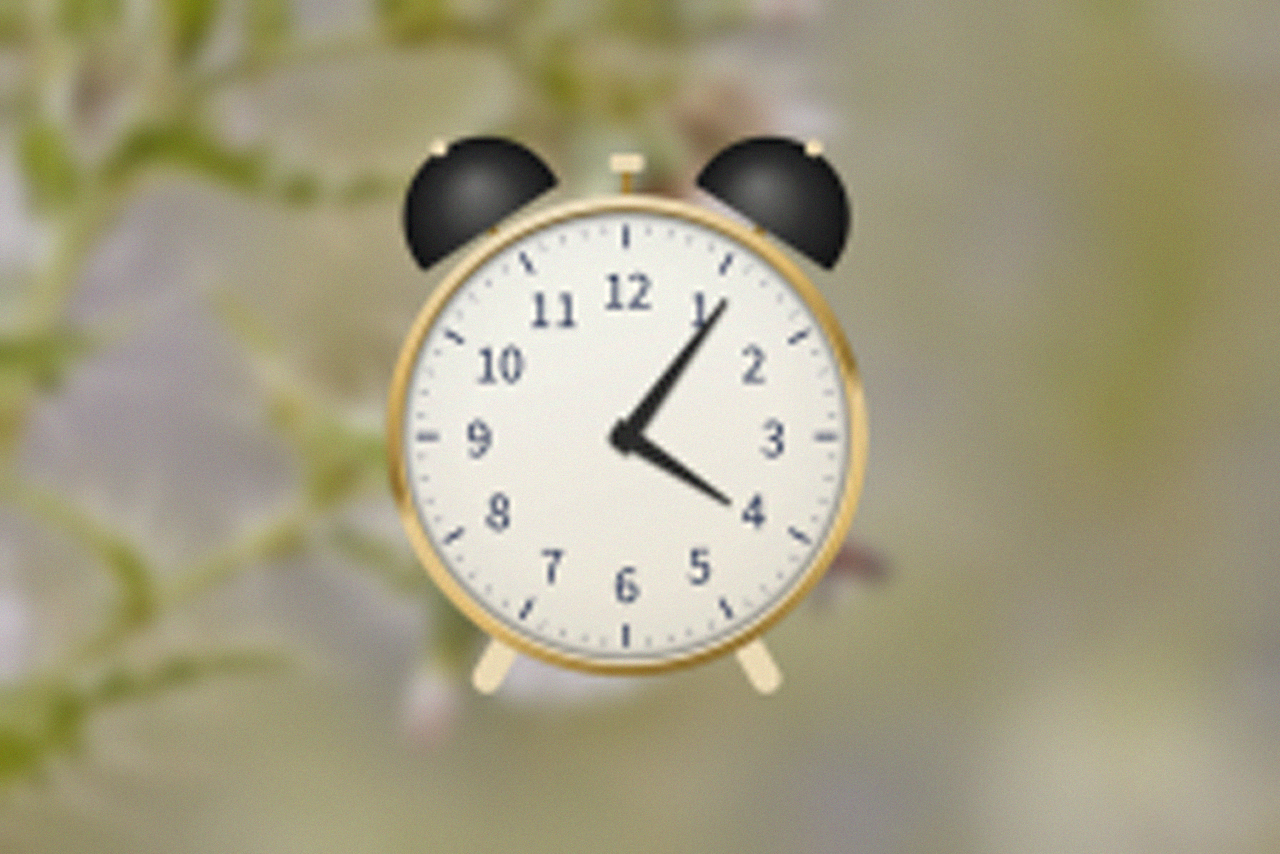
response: 4 h 06 min
